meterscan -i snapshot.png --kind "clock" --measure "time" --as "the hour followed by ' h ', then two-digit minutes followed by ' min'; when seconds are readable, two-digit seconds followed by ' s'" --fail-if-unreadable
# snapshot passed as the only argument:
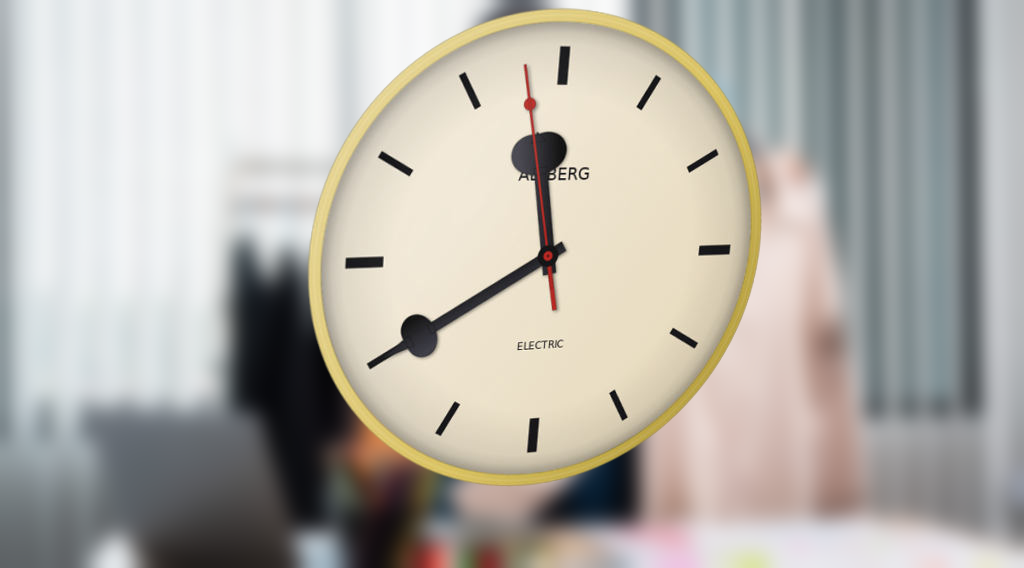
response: 11 h 39 min 58 s
